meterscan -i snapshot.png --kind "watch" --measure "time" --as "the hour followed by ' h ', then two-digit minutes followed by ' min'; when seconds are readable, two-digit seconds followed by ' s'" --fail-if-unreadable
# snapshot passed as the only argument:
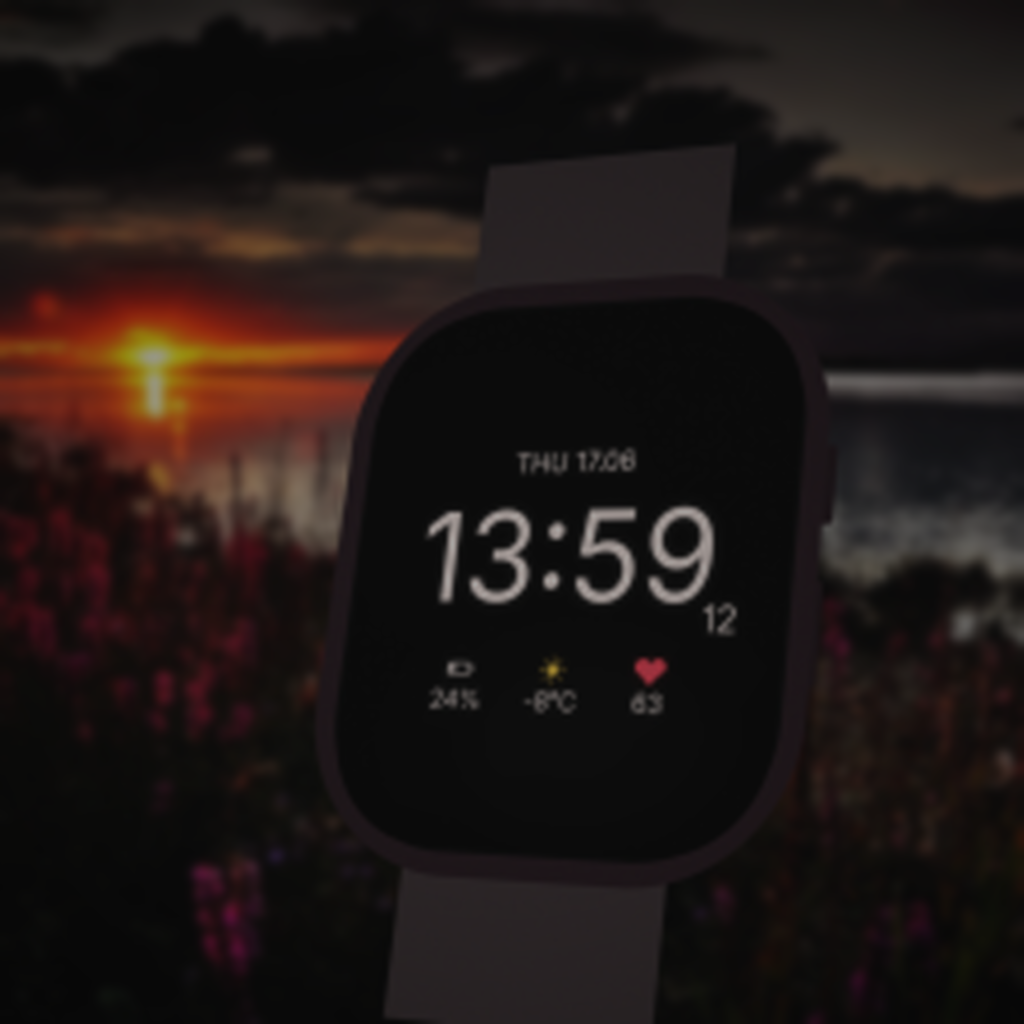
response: 13 h 59 min 12 s
